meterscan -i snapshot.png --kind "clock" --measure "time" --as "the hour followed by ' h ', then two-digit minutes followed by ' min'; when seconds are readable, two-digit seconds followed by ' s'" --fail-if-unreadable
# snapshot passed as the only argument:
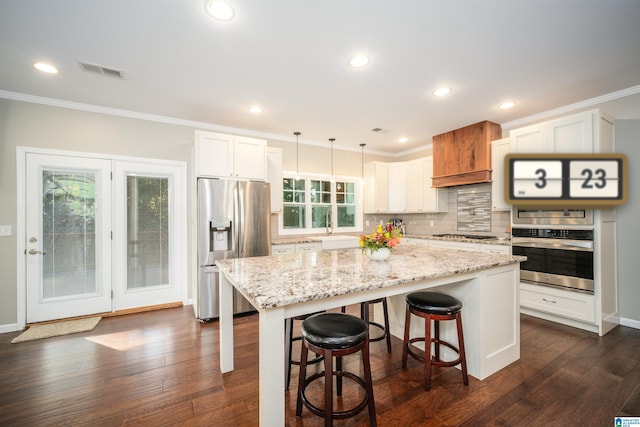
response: 3 h 23 min
